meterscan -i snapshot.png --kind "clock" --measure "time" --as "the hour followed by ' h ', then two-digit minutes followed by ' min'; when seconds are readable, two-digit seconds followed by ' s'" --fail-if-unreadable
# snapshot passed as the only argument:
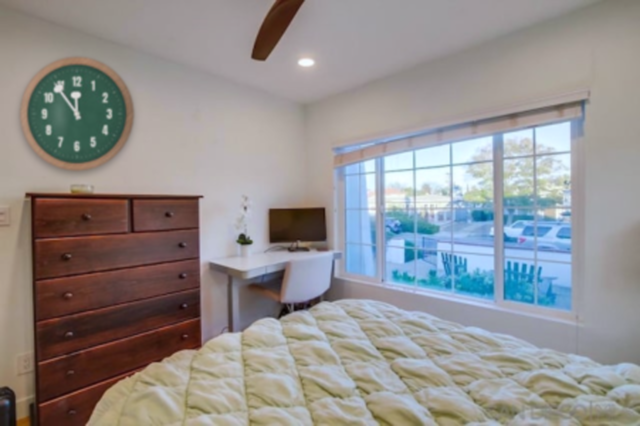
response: 11 h 54 min
